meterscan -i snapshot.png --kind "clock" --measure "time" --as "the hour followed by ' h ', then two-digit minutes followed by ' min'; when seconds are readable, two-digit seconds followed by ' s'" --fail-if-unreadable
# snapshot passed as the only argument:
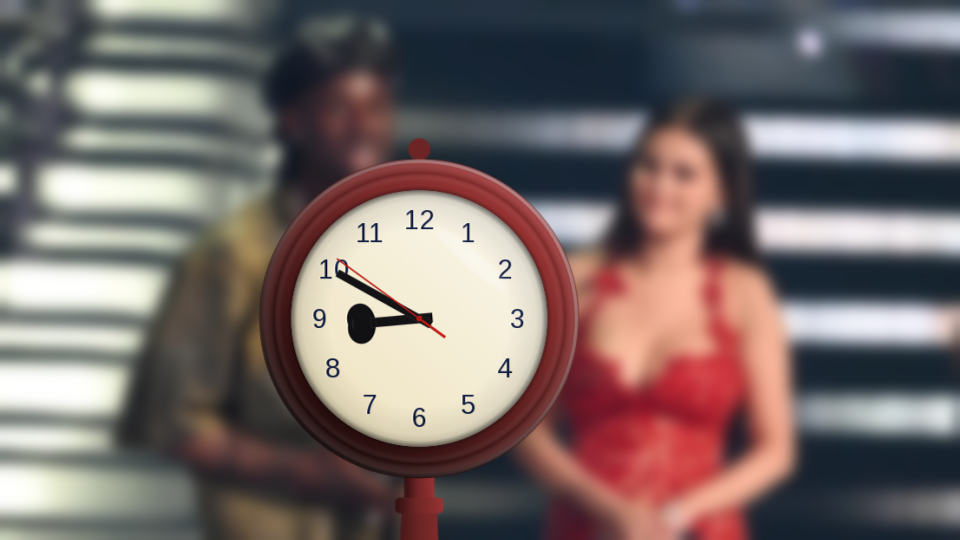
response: 8 h 49 min 51 s
